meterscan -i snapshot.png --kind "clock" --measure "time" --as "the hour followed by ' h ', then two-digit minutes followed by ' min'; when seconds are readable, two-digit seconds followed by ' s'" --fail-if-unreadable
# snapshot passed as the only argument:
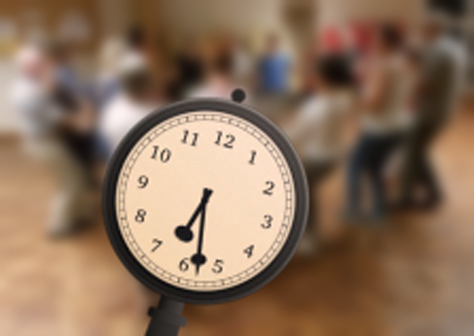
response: 6 h 28 min
